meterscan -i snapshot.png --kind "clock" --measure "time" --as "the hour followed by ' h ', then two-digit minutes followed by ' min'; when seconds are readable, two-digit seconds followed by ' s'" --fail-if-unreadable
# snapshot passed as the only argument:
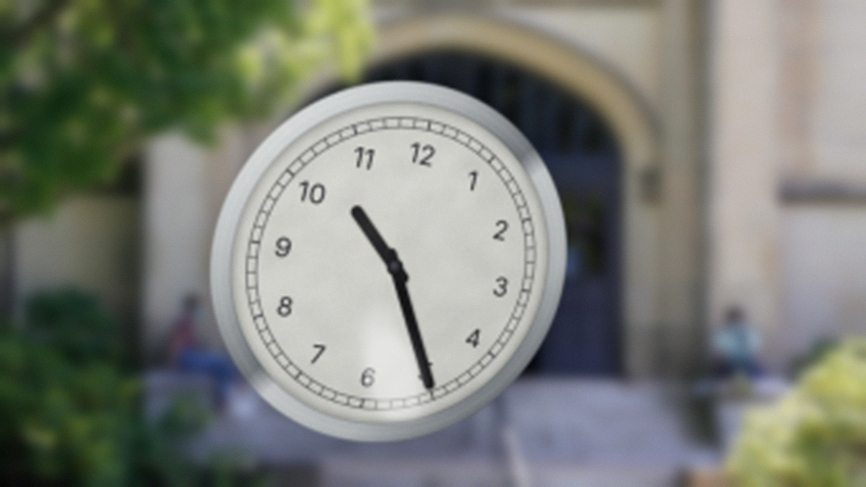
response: 10 h 25 min
